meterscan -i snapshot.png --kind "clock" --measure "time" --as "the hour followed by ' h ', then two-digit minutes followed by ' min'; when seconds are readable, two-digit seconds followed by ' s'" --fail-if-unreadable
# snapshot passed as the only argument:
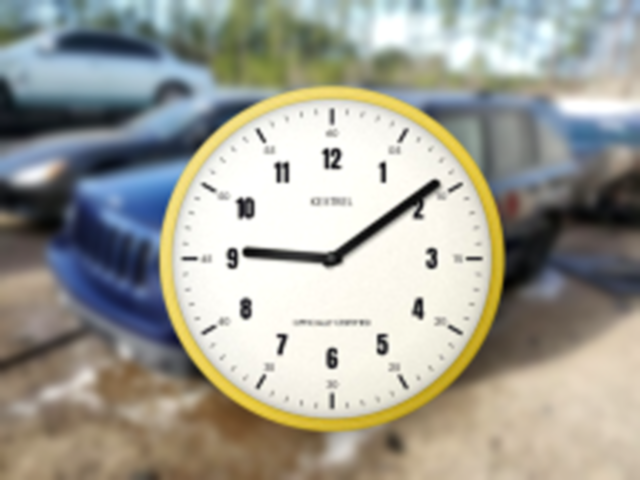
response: 9 h 09 min
